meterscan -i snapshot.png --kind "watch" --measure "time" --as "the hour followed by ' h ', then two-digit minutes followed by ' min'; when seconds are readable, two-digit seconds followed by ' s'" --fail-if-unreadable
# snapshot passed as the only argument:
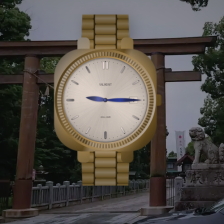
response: 9 h 15 min
